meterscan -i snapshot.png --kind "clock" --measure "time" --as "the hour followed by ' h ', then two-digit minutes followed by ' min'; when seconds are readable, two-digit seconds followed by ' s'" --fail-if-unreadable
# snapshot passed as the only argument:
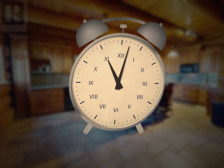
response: 11 h 02 min
